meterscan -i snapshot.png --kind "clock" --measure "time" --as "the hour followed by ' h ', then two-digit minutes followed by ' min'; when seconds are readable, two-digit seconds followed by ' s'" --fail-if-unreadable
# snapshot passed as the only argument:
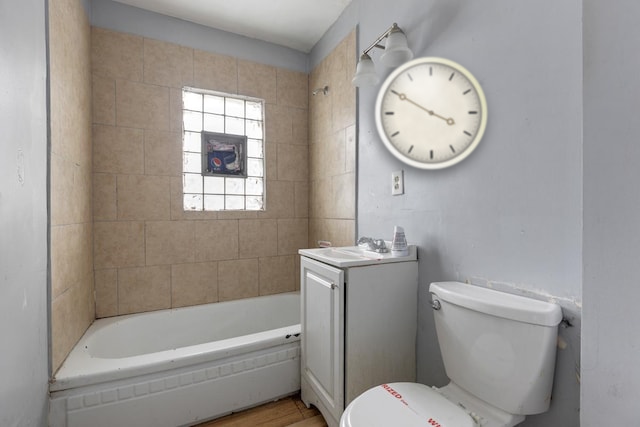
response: 3 h 50 min
